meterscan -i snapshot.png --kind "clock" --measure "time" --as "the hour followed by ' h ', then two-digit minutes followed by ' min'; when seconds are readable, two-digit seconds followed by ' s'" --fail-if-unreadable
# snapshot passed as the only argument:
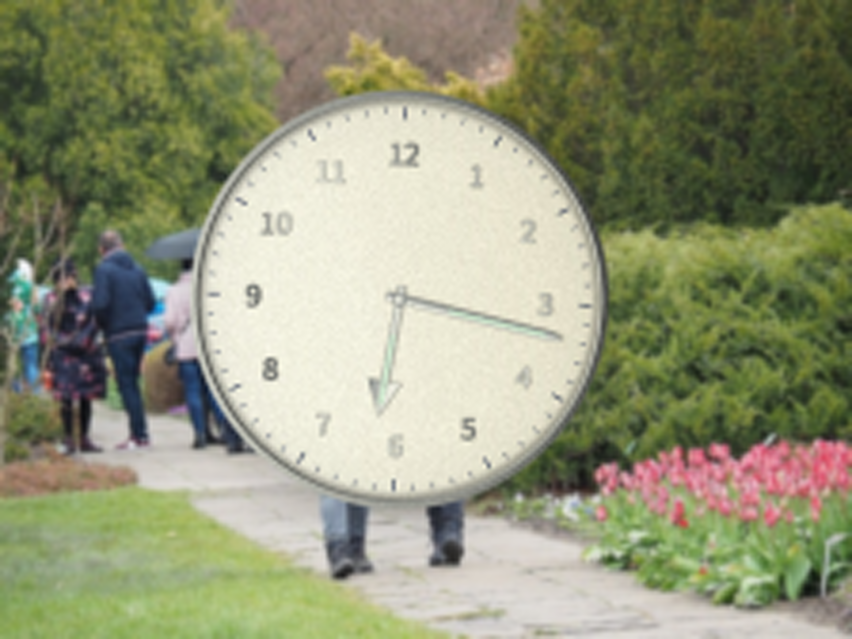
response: 6 h 17 min
